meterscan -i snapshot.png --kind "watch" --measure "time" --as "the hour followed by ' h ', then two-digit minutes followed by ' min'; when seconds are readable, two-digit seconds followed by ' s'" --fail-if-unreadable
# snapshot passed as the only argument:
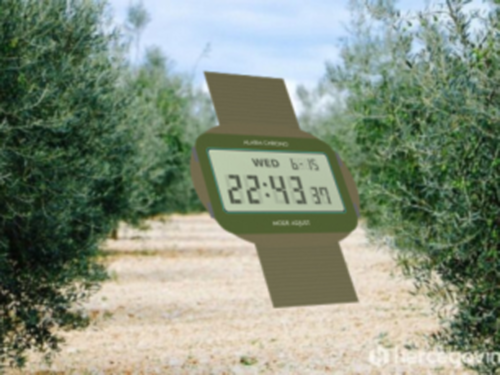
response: 22 h 43 min 37 s
